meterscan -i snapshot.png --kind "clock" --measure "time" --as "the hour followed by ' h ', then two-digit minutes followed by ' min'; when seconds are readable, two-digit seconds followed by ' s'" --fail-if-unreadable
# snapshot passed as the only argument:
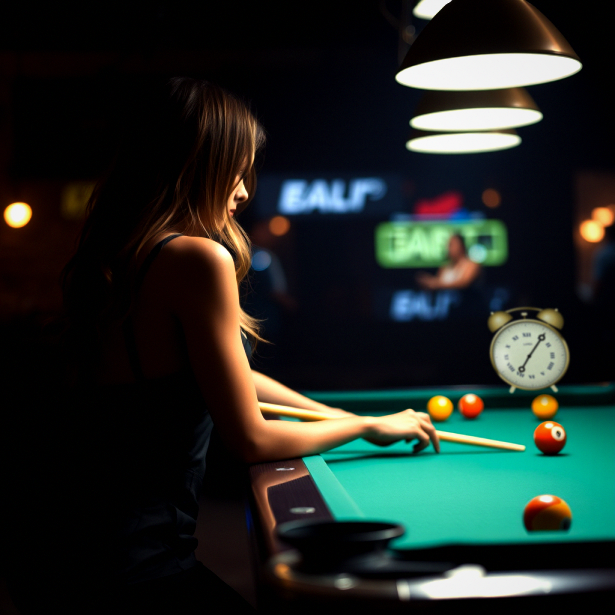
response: 7 h 06 min
